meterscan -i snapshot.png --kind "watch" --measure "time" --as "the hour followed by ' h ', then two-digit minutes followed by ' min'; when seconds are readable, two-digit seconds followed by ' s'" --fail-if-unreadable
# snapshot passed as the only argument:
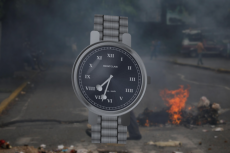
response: 7 h 33 min
